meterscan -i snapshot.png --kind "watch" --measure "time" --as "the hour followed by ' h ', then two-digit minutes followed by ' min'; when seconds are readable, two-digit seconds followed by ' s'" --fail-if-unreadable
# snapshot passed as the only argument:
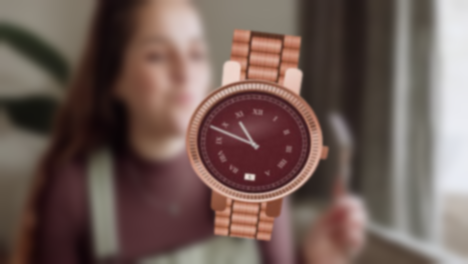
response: 10 h 48 min
